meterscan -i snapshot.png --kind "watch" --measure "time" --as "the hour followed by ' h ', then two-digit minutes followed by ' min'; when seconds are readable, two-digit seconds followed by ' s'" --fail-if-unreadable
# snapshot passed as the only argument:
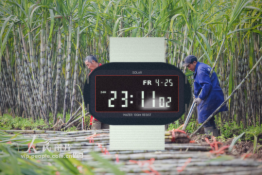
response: 23 h 11 min 02 s
